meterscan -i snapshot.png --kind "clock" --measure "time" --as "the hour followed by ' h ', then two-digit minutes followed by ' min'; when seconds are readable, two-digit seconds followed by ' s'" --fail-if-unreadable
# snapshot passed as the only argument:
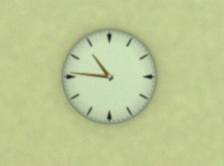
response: 10 h 46 min
